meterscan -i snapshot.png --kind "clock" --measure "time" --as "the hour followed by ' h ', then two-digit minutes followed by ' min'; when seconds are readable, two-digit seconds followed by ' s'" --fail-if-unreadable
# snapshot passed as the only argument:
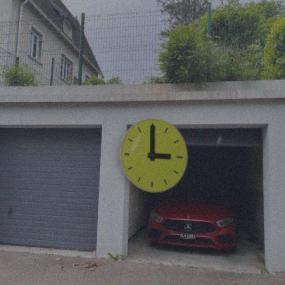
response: 3 h 00 min
